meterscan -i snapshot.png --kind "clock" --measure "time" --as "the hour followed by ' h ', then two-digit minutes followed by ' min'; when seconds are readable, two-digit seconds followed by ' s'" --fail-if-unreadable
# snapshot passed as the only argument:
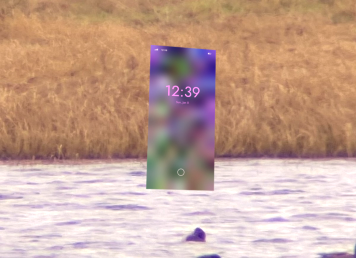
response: 12 h 39 min
